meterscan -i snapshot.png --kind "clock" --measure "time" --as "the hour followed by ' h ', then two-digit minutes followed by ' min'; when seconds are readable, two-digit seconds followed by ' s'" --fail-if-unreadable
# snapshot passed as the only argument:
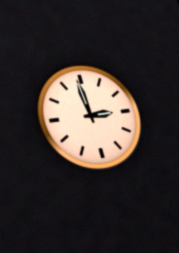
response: 2 h 59 min
